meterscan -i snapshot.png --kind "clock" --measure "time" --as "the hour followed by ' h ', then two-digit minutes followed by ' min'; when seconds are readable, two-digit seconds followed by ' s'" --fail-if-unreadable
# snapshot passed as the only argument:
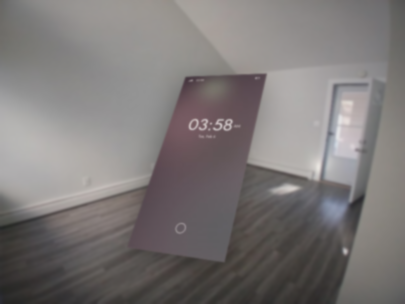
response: 3 h 58 min
